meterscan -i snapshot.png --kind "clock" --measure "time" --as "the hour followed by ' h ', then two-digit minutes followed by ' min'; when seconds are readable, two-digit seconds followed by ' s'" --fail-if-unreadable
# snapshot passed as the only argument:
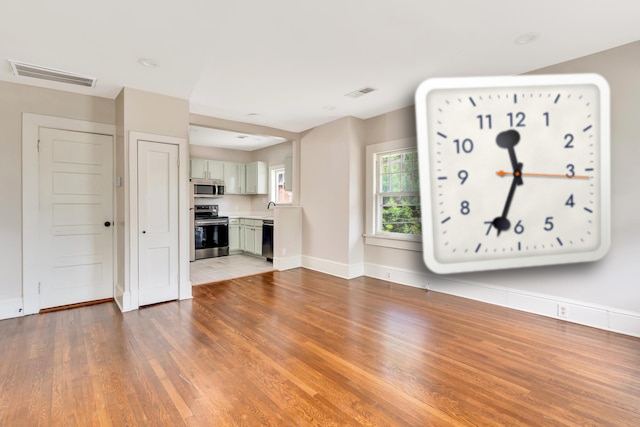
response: 11 h 33 min 16 s
